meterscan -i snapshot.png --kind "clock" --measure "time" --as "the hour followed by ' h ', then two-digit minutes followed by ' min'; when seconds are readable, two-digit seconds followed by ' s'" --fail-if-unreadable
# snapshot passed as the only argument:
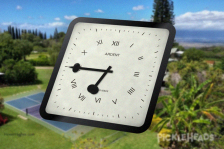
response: 6 h 45 min
